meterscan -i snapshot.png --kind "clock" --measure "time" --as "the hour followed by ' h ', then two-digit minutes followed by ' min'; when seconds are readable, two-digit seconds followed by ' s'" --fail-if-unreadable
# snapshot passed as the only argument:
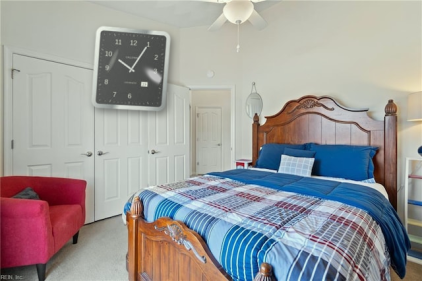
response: 10 h 05 min
